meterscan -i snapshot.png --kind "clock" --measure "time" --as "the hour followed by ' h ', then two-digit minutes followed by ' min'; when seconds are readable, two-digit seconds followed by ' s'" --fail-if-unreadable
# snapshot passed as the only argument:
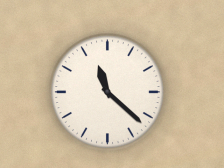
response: 11 h 22 min
